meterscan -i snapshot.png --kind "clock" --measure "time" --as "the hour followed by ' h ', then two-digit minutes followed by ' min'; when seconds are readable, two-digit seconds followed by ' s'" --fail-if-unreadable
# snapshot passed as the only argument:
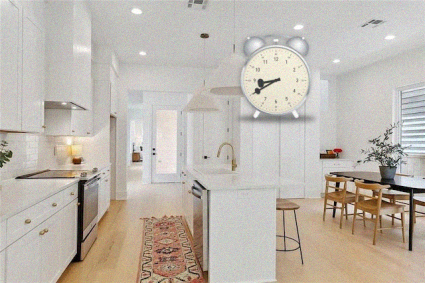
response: 8 h 40 min
